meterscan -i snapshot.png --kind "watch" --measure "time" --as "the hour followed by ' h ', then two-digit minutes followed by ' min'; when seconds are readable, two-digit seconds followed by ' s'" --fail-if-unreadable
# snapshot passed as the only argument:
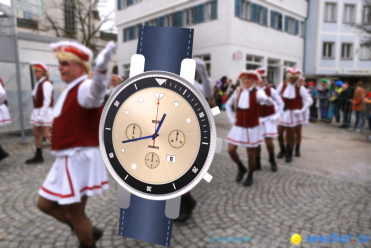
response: 12 h 42 min
